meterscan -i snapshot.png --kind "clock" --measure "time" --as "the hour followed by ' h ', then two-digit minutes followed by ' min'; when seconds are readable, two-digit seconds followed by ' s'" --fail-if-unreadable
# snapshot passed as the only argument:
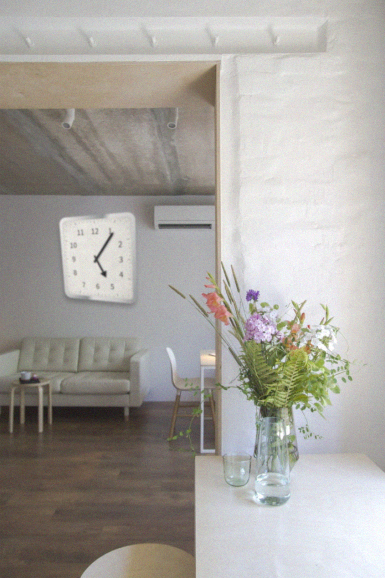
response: 5 h 06 min
